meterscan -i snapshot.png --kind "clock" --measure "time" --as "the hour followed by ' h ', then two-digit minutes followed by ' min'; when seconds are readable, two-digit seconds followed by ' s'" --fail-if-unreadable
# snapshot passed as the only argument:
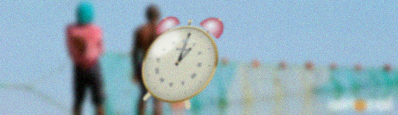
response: 1 h 01 min
